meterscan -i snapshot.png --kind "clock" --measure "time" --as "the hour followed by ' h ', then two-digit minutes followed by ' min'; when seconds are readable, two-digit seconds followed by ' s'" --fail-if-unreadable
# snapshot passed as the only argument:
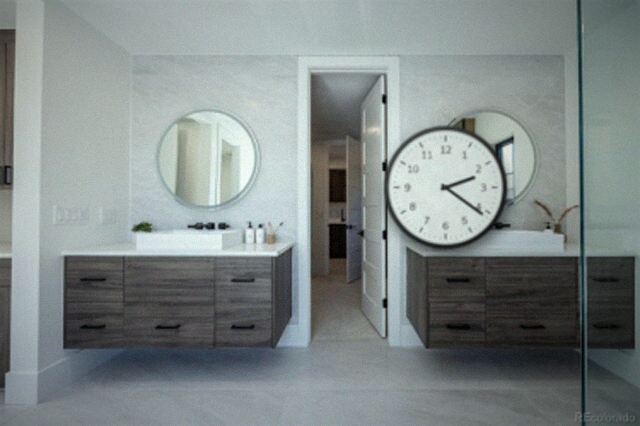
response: 2 h 21 min
